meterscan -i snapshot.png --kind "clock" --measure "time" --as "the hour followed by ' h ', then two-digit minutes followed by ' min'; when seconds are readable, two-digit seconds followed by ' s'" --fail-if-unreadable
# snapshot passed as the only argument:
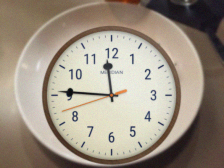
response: 11 h 45 min 42 s
